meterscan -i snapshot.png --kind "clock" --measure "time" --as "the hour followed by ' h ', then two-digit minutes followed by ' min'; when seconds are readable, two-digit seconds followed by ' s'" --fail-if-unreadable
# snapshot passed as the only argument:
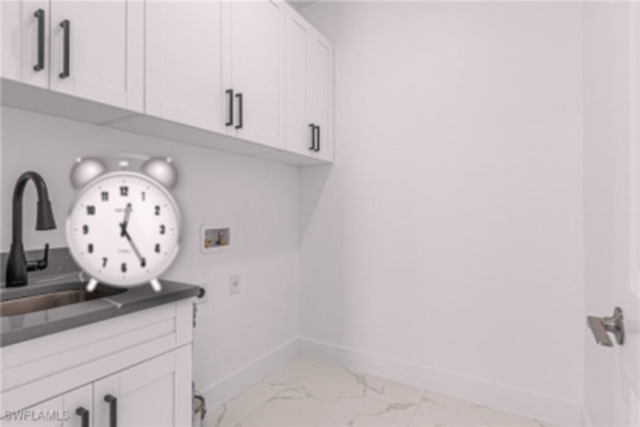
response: 12 h 25 min
